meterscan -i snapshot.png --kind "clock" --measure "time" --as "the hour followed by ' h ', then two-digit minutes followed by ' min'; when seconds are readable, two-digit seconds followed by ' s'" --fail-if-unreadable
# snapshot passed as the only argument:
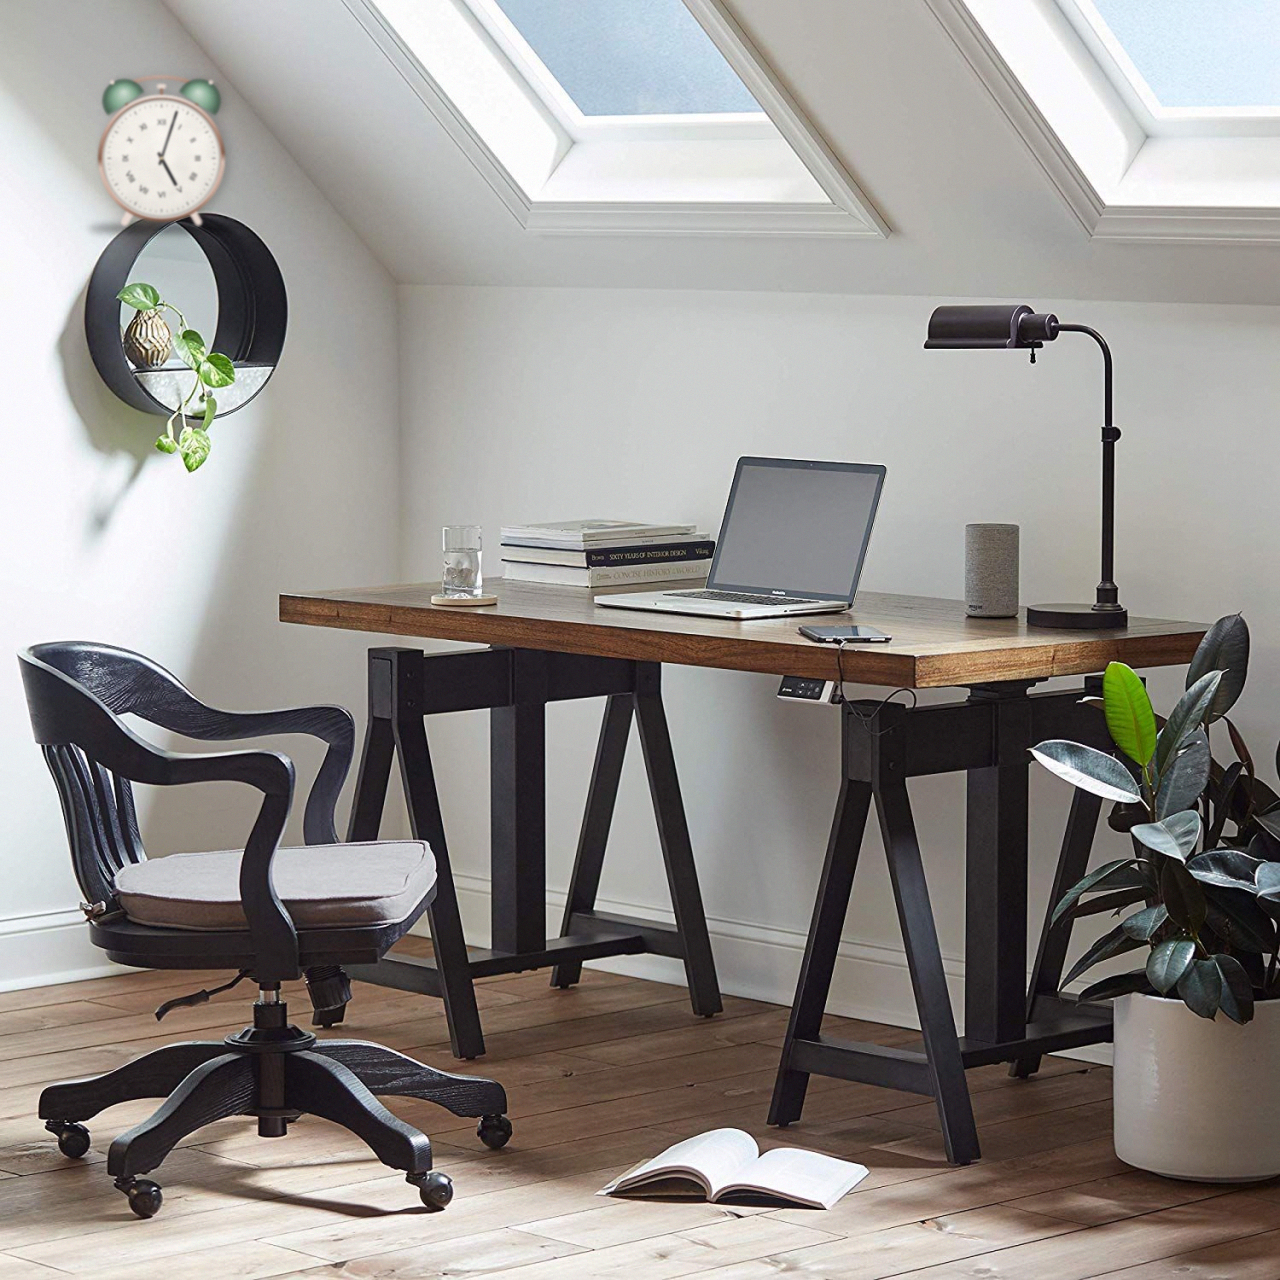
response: 5 h 03 min
